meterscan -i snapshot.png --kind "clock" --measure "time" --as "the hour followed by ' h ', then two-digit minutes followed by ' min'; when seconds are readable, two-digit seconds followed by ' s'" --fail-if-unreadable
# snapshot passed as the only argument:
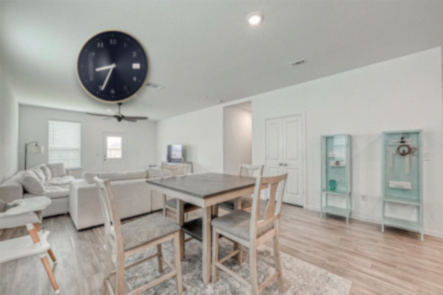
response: 8 h 34 min
